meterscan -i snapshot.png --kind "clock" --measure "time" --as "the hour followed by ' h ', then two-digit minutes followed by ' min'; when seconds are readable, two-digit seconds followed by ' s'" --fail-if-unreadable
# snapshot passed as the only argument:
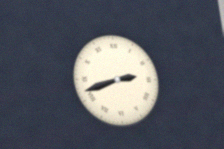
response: 2 h 42 min
